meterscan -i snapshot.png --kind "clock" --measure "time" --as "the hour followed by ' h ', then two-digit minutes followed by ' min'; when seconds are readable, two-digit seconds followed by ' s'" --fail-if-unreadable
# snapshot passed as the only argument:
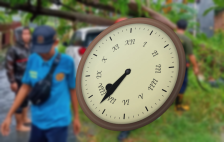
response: 7 h 37 min
